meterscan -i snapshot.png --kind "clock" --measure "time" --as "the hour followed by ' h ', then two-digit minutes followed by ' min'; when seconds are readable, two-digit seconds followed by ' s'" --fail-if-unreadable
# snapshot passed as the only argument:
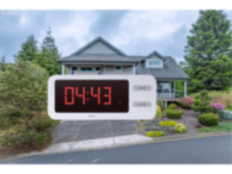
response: 4 h 43 min
